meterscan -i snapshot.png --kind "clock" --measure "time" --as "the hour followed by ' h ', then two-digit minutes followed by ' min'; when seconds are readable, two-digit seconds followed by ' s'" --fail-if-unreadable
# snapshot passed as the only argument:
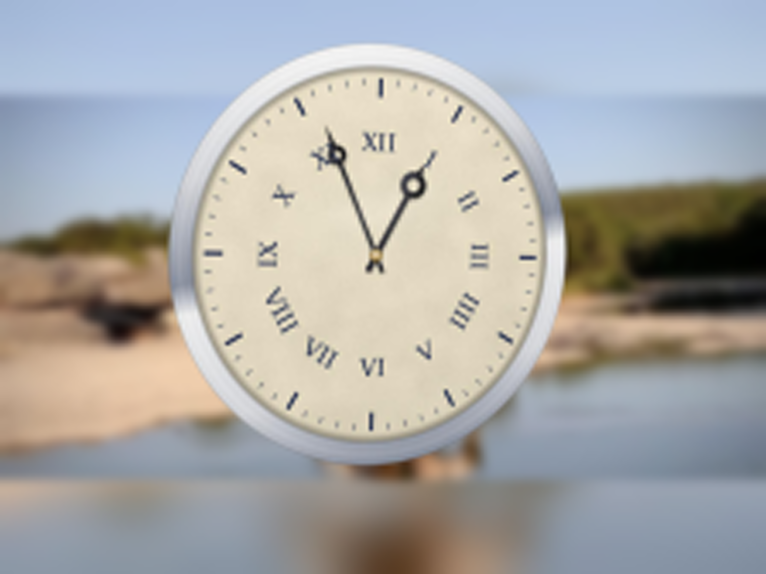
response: 12 h 56 min
